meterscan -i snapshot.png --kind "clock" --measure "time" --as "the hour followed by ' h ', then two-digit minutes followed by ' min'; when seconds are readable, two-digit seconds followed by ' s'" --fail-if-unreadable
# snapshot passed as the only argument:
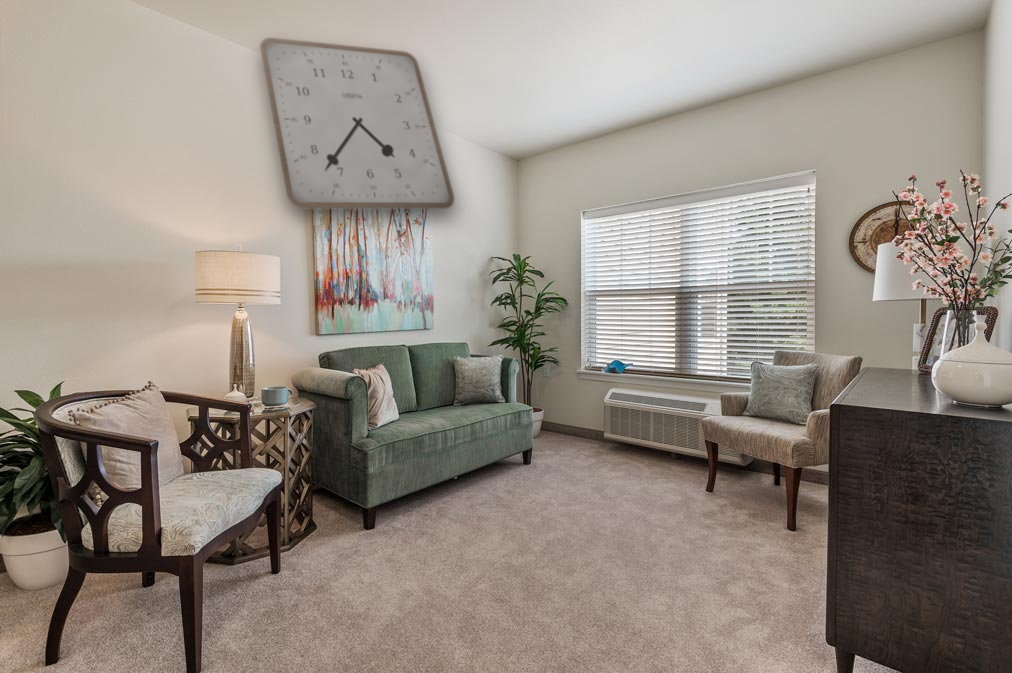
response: 4 h 37 min
